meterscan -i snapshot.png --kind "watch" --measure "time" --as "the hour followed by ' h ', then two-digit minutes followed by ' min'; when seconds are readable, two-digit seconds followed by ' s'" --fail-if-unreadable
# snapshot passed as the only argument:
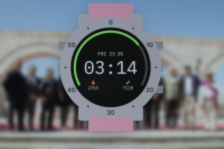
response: 3 h 14 min
